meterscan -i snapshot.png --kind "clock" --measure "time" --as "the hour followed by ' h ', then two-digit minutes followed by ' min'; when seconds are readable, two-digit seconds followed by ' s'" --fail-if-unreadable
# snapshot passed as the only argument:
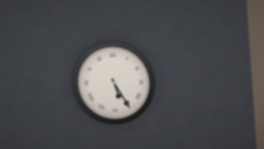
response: 5 h 25 min
